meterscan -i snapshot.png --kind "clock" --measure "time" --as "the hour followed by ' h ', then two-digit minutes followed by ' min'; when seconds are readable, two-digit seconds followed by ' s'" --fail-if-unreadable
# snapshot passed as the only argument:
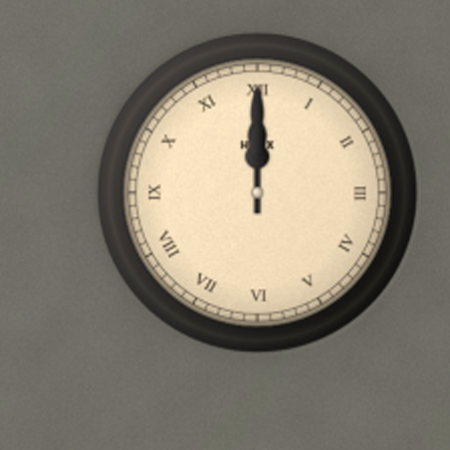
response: 12 h 00 min
